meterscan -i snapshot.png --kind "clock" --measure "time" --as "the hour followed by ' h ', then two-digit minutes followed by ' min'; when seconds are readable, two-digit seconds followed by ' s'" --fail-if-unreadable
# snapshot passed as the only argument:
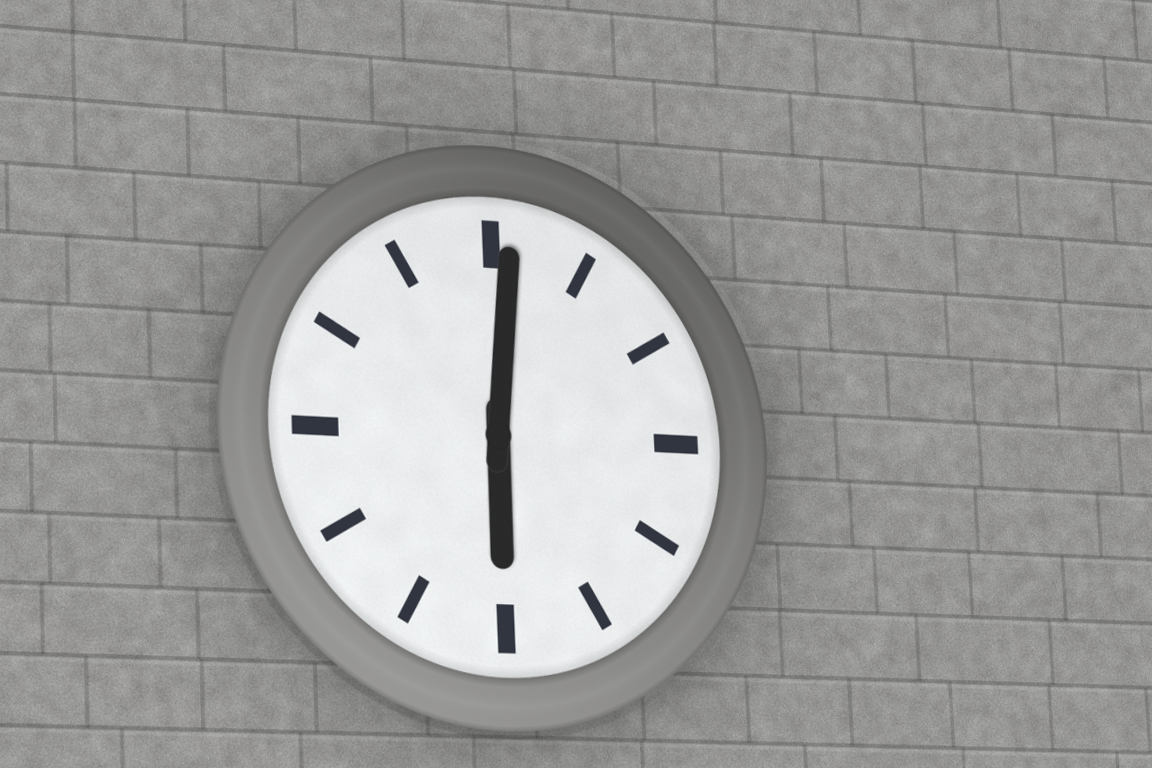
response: 6 h 01 min
